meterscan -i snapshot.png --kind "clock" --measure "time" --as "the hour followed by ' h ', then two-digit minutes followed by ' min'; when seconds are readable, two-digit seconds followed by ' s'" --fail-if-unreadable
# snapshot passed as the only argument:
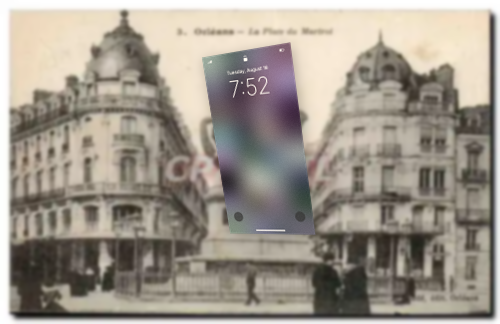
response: 7 h 52 min
